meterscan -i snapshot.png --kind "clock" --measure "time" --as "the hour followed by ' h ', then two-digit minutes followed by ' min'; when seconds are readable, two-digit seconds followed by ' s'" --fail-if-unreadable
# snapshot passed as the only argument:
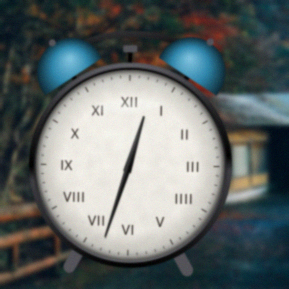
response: 12 h 33 min
